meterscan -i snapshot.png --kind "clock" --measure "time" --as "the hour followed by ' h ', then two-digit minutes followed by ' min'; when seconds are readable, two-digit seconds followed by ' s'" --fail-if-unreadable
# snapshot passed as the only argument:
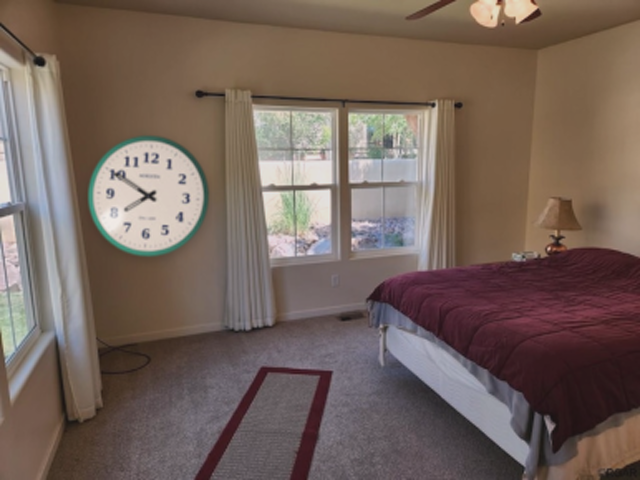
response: 7 h 50 min
